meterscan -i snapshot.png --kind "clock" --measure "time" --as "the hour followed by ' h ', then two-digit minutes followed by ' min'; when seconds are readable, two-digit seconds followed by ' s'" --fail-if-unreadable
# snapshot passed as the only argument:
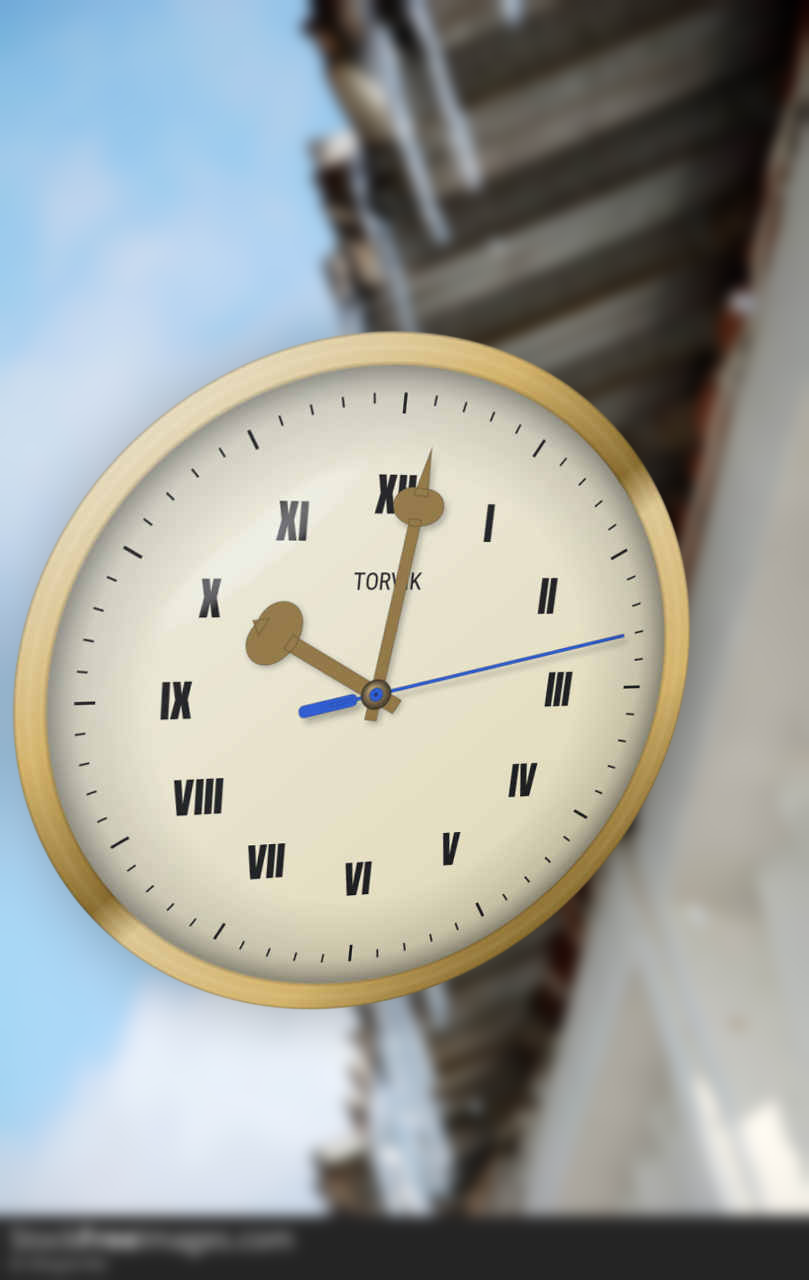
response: 10 h 01 min 13 s
